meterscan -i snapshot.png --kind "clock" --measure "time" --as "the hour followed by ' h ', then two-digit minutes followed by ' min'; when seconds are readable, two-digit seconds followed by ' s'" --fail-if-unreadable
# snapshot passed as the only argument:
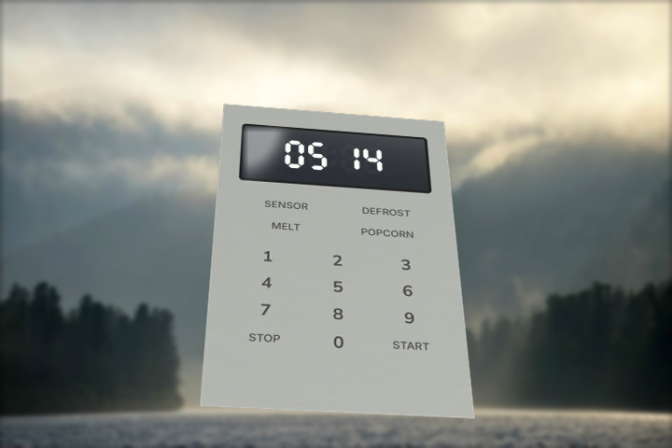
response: 5 h 14 min
